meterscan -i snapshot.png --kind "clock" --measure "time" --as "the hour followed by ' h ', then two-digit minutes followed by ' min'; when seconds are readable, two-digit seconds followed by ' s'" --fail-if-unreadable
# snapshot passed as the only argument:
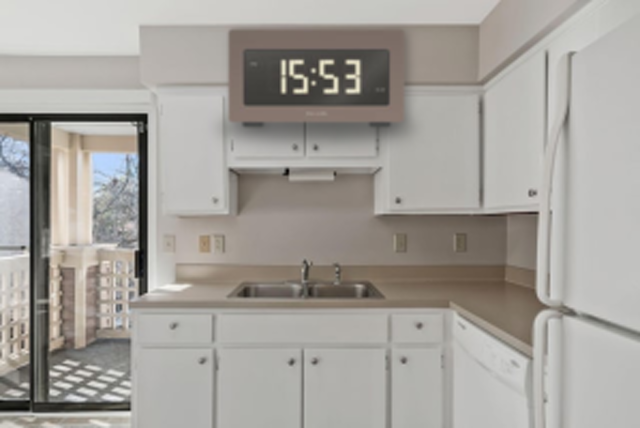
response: 15 h 53 min
